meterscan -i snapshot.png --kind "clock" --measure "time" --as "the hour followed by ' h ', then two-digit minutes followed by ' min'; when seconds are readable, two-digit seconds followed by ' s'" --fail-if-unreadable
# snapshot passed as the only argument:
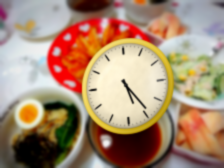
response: 5 h 24 min
